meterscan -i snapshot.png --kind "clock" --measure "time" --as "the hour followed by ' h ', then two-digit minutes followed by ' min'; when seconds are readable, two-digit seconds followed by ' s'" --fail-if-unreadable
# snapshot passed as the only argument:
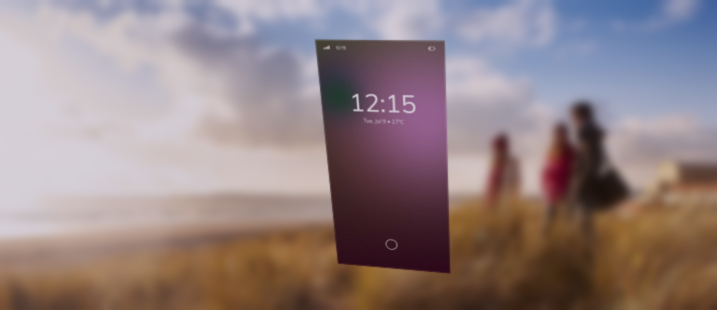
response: 12 h 15 min
